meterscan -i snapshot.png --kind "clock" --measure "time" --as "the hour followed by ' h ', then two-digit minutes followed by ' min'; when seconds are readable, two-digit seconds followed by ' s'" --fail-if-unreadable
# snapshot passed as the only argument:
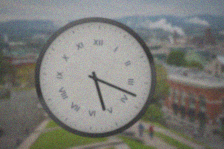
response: 5 h 18 min
